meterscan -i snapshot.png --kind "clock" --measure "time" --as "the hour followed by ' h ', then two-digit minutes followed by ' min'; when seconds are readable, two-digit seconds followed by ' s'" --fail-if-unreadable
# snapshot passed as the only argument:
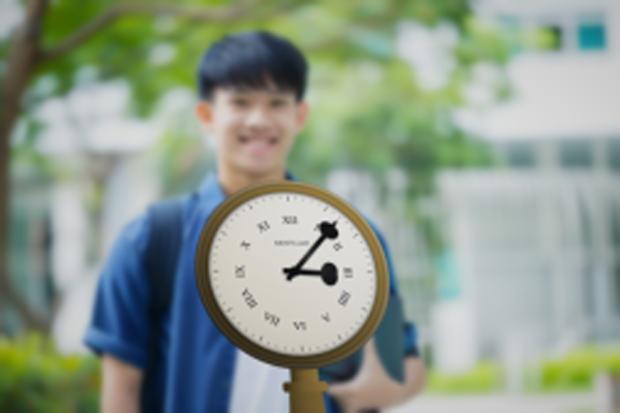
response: 3 h 07 min
